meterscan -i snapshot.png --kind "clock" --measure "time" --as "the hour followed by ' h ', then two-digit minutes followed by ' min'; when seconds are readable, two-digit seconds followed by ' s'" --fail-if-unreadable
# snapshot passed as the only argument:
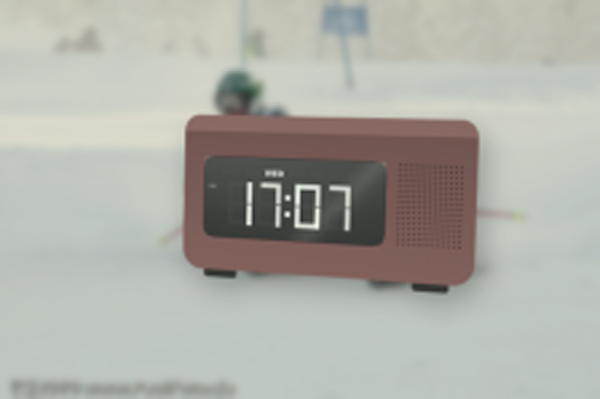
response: 17 h 07 min
